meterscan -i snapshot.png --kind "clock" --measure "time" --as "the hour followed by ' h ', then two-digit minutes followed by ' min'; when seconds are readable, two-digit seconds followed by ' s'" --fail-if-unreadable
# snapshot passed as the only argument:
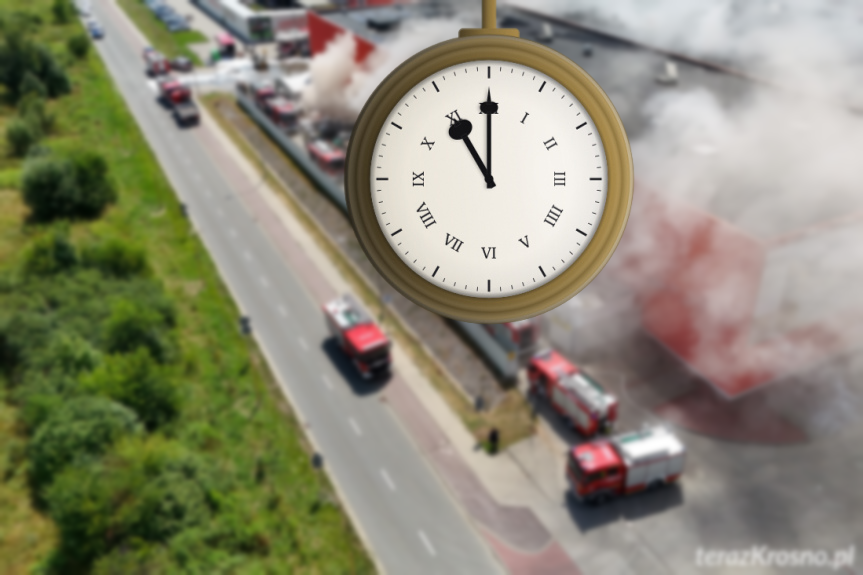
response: 11 h 00 min
